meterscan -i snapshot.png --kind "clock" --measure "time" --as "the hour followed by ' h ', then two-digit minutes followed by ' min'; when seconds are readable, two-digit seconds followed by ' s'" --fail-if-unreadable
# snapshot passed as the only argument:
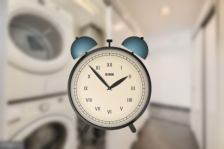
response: 1 h 53 min
